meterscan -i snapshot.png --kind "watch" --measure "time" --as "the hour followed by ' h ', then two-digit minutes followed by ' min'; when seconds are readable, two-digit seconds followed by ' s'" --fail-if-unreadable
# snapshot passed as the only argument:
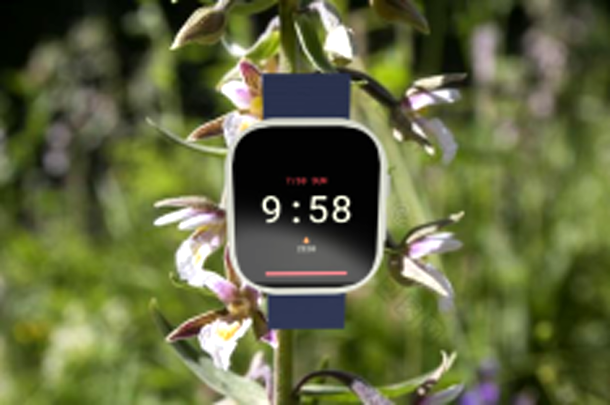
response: 9 h 58 min
